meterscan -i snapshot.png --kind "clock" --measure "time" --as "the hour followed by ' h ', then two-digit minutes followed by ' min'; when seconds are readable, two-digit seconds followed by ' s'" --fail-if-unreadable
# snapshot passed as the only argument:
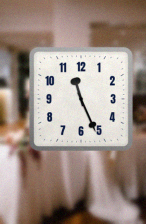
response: 11 h 26 min
